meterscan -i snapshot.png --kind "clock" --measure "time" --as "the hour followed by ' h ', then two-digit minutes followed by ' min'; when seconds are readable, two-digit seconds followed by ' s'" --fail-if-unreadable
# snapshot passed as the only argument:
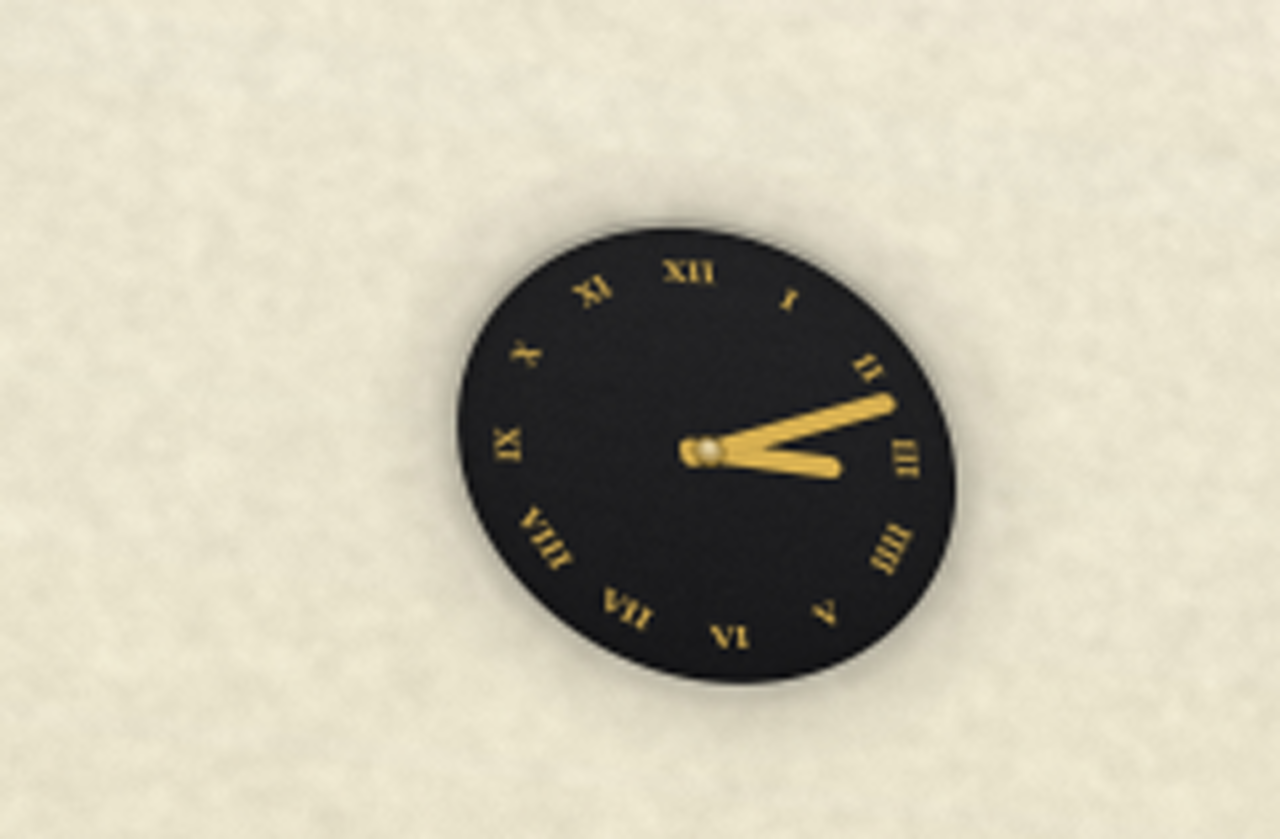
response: 3 h 12 min
